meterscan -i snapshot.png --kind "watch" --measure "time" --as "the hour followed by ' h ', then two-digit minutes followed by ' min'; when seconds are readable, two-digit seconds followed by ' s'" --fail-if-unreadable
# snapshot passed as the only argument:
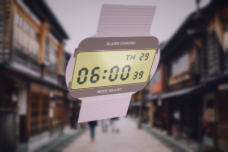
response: 6 h 00 min
